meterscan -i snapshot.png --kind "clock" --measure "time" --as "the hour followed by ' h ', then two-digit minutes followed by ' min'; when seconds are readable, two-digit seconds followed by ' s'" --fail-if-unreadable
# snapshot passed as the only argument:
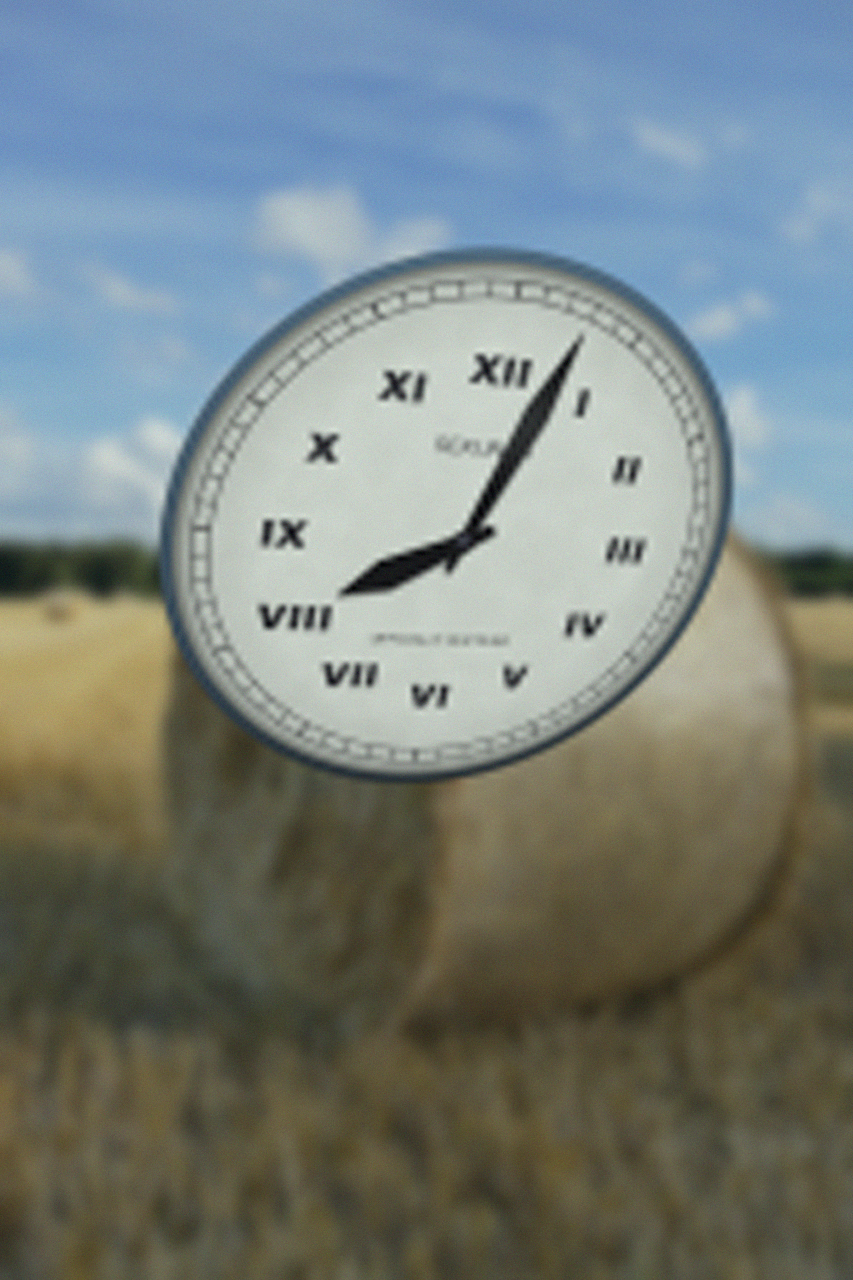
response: 8 h 03 min
